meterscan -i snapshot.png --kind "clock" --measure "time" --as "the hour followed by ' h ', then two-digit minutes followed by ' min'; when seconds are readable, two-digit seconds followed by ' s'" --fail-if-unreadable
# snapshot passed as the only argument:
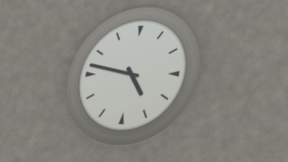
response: 4 h 47 min
